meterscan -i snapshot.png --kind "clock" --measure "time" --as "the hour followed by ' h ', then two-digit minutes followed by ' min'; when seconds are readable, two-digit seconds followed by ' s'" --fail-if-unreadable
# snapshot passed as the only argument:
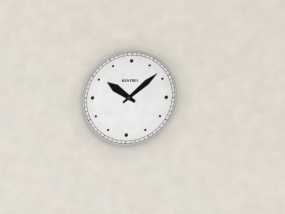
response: 10 h 08 min
